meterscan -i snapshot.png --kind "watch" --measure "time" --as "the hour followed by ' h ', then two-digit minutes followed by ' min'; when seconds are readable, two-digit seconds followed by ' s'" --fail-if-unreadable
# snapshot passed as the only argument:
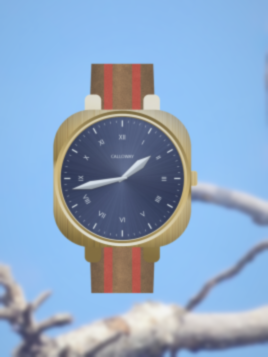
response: 1 h 43 min
